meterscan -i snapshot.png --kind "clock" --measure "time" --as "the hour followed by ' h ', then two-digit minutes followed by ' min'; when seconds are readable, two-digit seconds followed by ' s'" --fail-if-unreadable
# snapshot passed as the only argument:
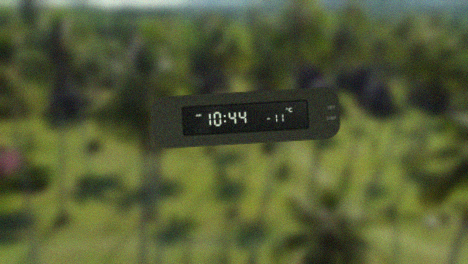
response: 10 h 44 min
